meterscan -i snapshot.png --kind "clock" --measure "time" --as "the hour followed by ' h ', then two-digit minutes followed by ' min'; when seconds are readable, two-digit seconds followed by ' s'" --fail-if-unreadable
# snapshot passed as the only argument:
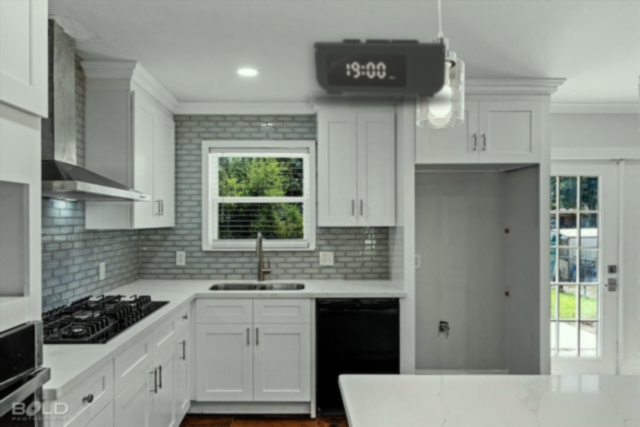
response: 19 h 00 min
